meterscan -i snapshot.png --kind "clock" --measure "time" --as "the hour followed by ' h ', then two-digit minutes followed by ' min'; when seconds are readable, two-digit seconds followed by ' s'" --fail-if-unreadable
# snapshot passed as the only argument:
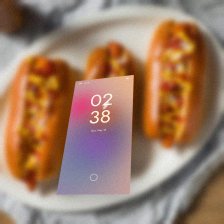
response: 2 h 38 min
